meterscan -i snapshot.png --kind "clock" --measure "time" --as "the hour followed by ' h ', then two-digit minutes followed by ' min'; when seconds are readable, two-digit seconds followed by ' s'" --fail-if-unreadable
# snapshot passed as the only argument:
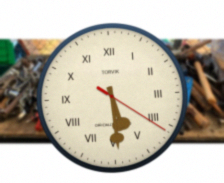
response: 5 h 29 min 21 s
